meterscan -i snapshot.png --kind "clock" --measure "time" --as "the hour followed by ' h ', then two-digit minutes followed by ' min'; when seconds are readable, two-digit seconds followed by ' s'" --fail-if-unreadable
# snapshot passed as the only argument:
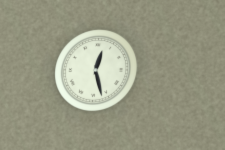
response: 12 h 27 min
